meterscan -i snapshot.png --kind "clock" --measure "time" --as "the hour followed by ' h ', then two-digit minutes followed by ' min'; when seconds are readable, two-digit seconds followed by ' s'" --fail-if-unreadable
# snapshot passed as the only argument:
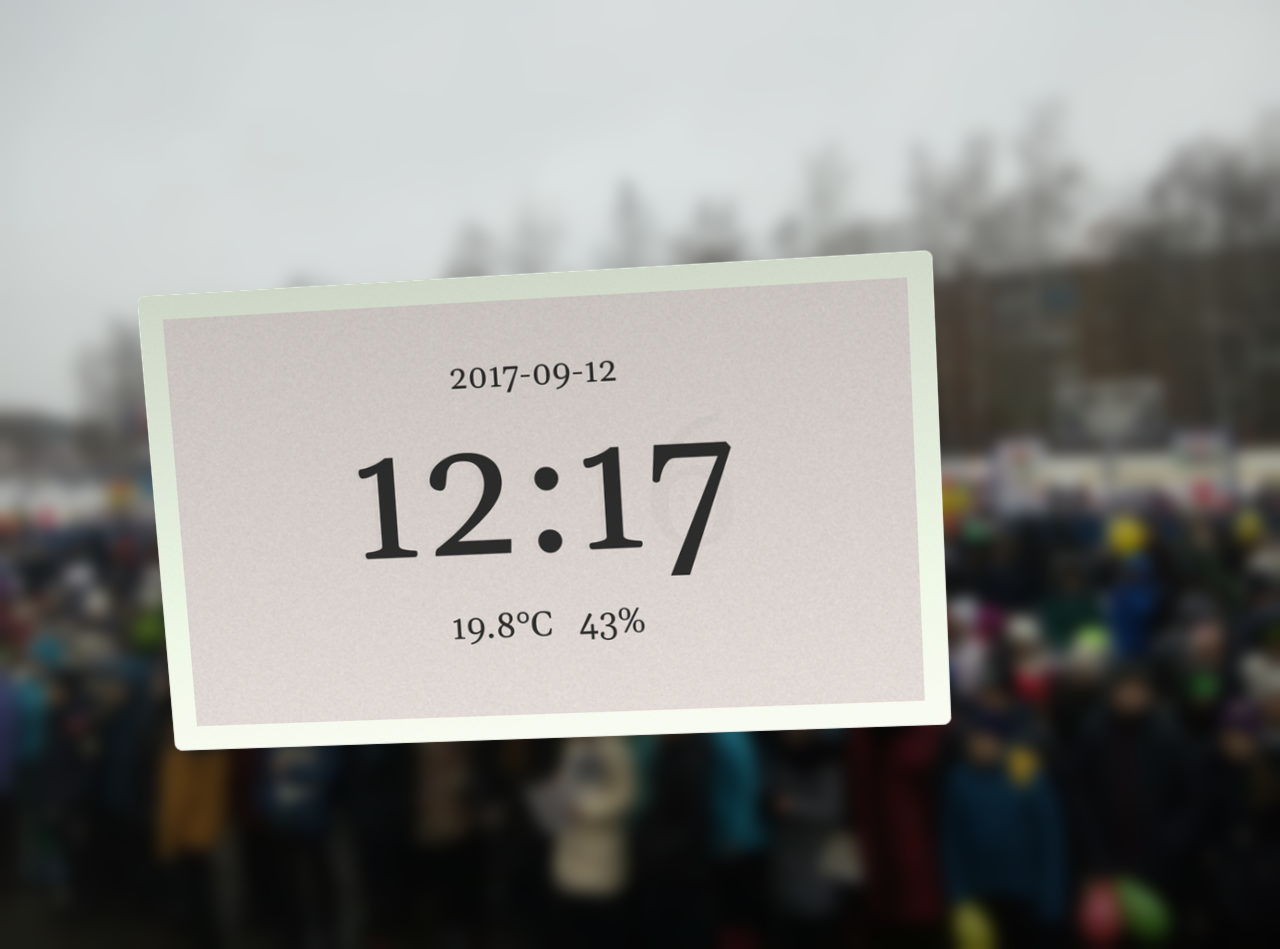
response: 12 h 17 min
